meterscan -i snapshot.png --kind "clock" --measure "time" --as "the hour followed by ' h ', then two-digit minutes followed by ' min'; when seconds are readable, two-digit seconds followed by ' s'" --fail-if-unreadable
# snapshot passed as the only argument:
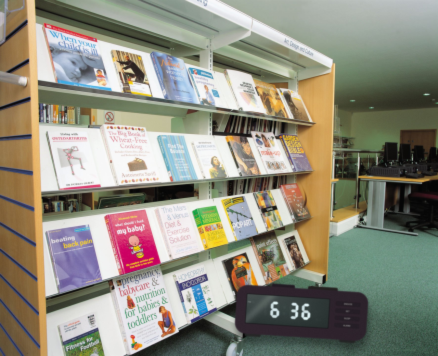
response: 6 h 36 min
